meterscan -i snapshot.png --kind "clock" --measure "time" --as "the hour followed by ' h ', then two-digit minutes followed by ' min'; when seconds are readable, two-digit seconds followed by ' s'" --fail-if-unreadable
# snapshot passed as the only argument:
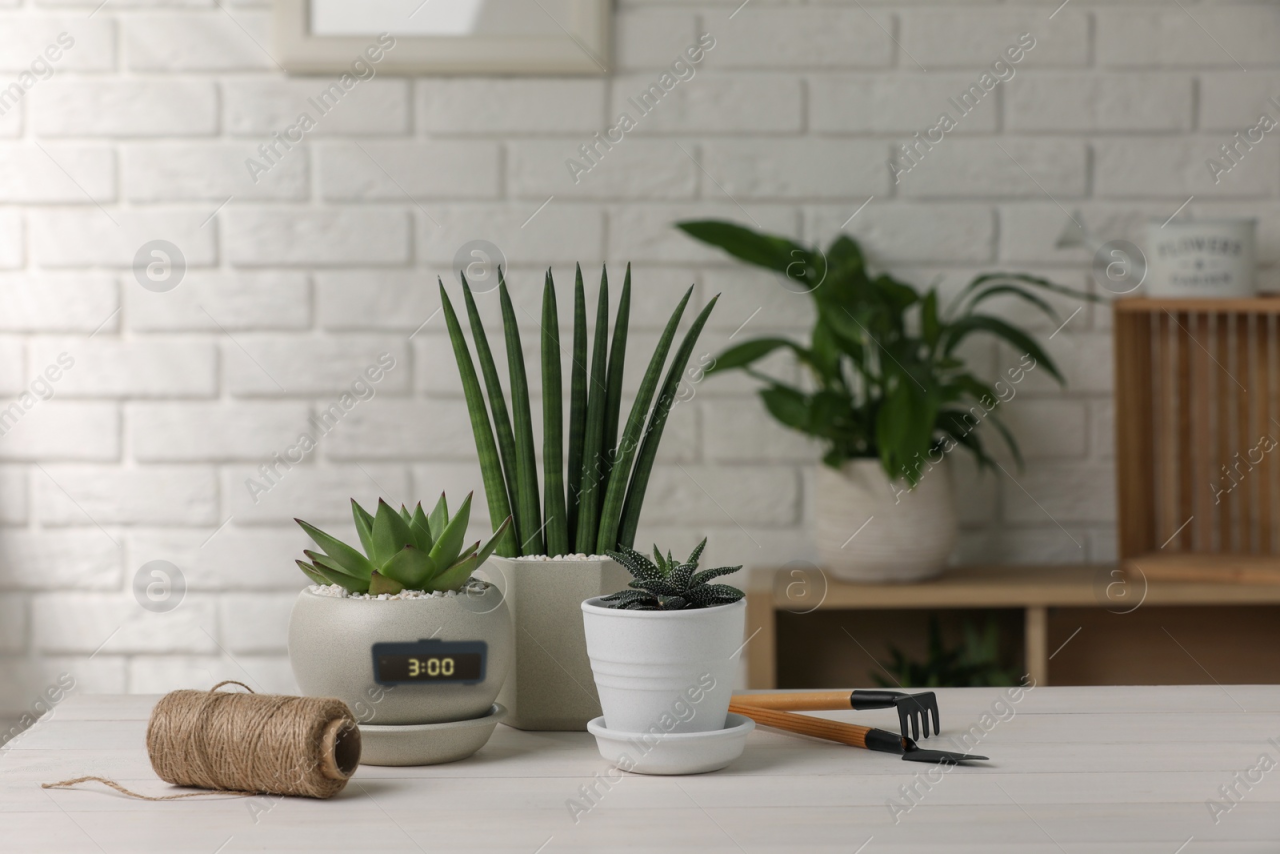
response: 3 h 00 min
